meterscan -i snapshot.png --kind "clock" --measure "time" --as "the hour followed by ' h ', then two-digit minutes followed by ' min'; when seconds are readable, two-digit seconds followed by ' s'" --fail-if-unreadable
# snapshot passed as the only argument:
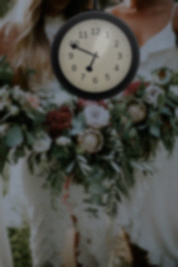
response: 6 h 49 min
